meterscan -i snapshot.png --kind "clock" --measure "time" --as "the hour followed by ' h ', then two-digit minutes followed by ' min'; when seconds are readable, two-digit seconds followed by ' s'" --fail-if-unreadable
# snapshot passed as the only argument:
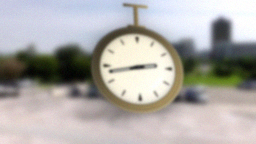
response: 2 h 43 min
